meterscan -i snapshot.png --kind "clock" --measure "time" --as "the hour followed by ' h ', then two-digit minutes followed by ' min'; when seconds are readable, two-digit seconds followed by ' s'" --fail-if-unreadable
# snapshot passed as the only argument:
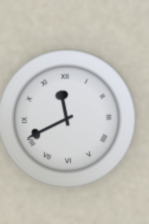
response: 11 h 41 min
